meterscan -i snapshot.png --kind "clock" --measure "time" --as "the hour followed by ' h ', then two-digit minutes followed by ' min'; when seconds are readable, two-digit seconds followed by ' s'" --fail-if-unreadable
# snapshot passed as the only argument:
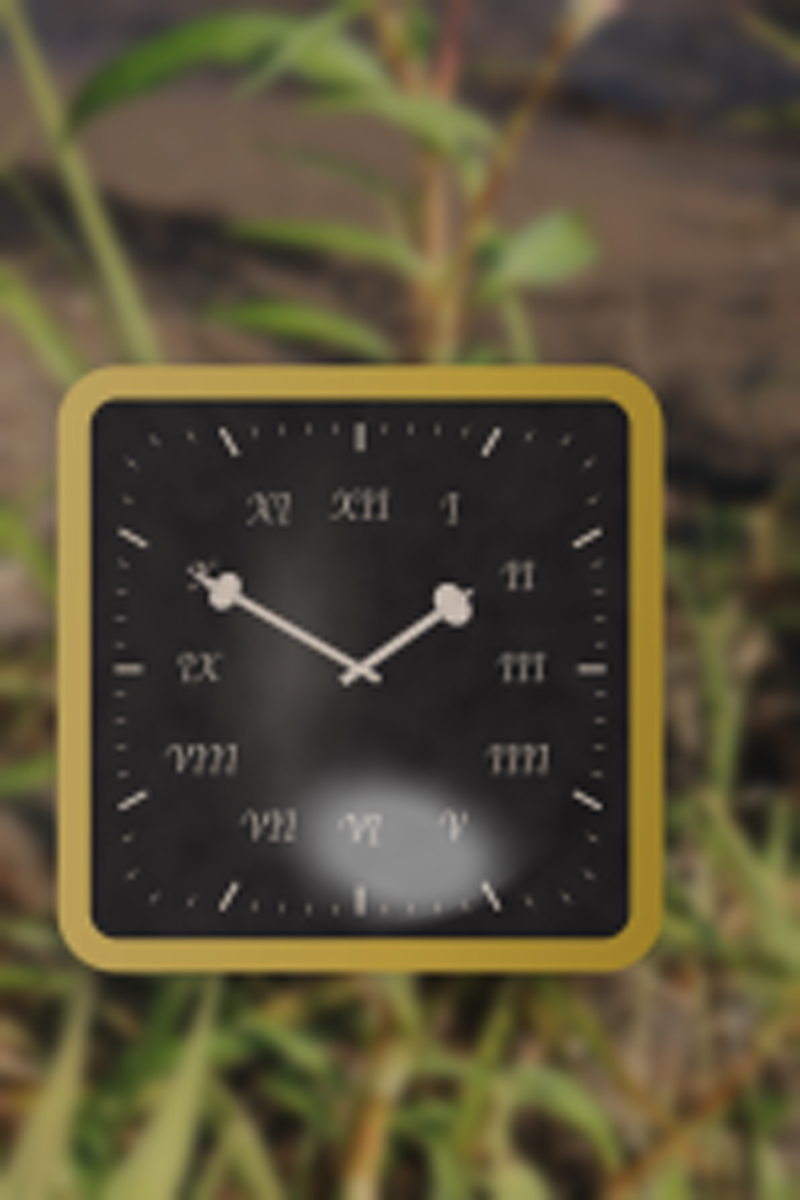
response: 1 h 50 min
